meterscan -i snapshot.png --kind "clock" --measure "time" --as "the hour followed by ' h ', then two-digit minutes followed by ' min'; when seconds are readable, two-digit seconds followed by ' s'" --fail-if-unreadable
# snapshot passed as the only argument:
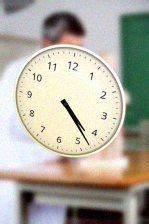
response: 4 h 23 min
